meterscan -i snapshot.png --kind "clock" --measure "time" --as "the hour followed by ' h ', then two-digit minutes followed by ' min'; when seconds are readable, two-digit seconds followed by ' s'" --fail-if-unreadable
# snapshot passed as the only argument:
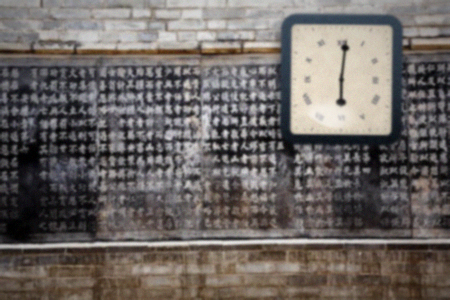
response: 6 h 01 min
